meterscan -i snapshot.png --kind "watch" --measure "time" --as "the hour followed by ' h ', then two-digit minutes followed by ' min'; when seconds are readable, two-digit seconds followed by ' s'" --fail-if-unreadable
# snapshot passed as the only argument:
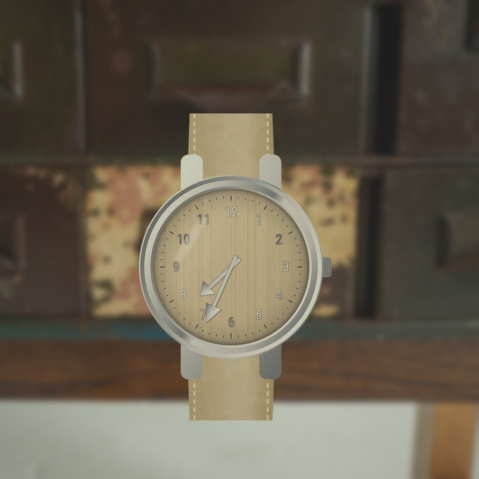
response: 7 h 34 min
